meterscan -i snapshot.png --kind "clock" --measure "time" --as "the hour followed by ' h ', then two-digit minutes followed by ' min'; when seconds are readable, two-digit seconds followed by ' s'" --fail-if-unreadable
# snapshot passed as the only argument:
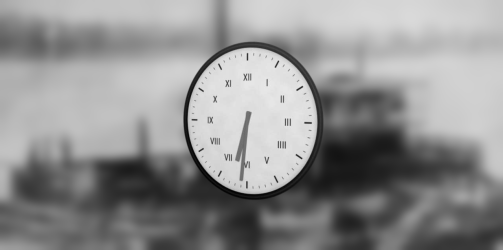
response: 6 h 31 min
